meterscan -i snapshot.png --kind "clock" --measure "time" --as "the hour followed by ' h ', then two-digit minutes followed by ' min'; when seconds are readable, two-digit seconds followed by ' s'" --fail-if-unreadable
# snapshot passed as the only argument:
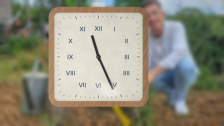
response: 11 h 26 min
